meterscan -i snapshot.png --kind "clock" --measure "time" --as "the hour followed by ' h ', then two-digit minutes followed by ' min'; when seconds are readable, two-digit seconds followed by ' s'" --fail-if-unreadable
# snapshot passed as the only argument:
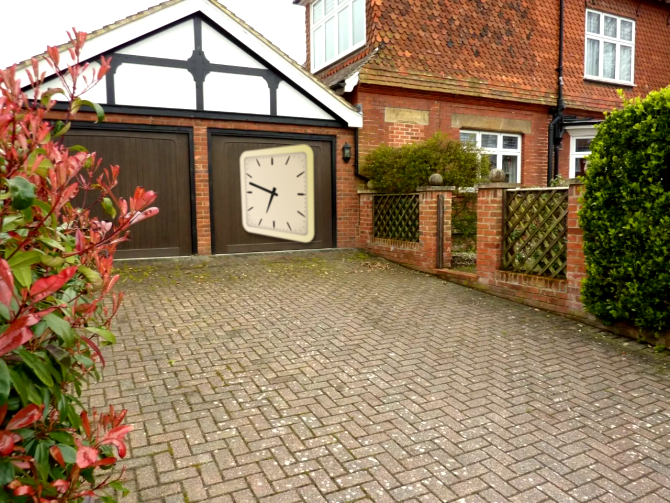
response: 6 h 48 min
